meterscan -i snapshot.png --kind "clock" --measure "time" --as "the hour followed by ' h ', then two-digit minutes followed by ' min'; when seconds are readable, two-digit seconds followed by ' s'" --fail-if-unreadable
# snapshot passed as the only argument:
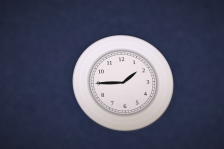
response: 1 h 45 min
